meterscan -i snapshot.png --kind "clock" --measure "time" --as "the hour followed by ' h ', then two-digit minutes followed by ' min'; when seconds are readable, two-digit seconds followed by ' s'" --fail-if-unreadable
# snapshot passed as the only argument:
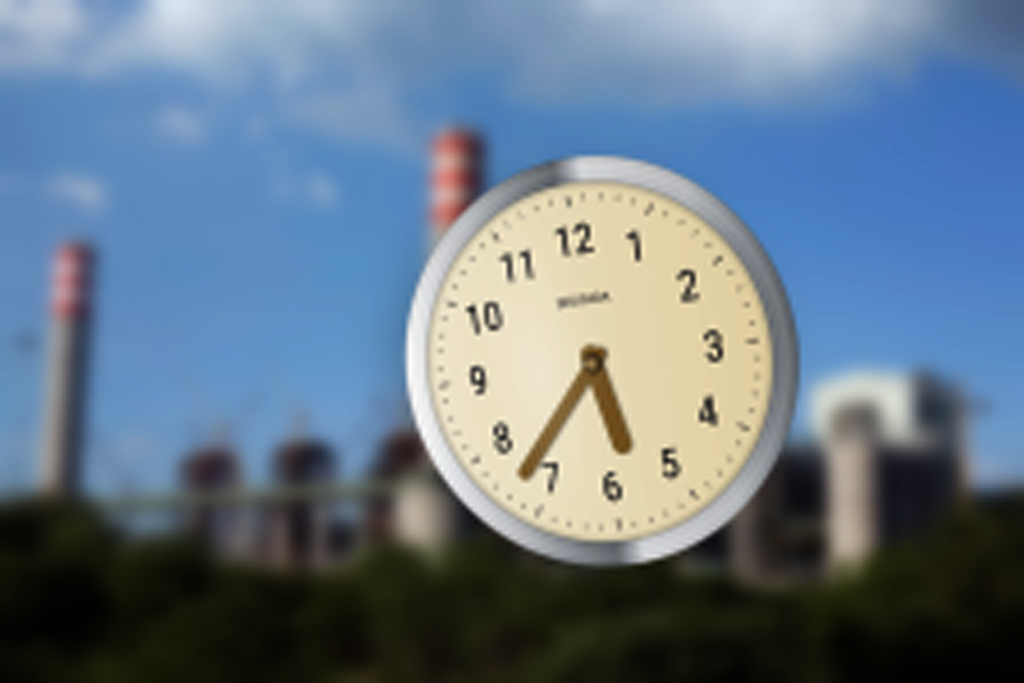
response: 5 h 37 min
